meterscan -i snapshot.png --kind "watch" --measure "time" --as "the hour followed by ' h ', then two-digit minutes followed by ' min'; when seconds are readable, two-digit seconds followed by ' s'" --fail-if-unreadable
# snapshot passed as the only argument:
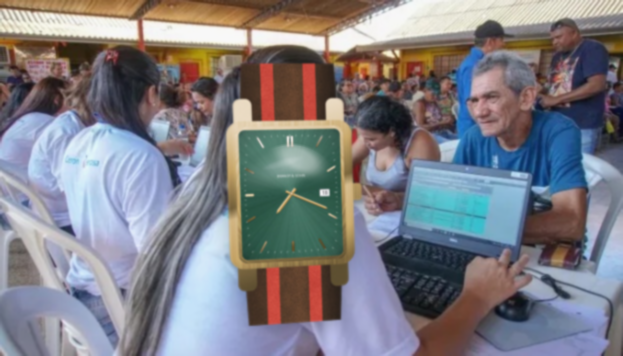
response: 7 h 19 min
